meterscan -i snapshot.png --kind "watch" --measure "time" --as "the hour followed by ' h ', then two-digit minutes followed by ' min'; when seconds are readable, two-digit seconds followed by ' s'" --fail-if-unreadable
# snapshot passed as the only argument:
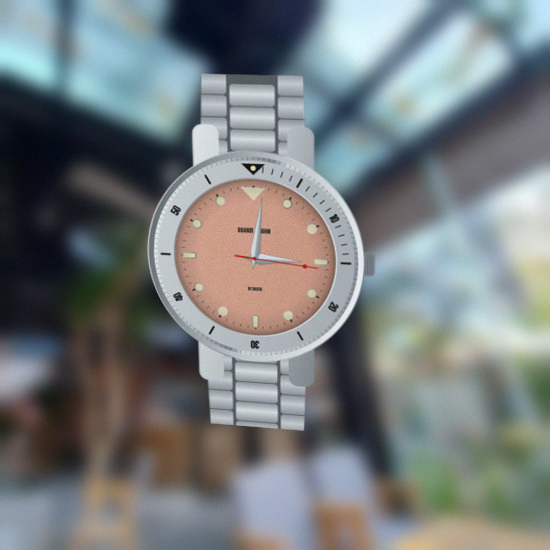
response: 3 h 01 min 16 s
